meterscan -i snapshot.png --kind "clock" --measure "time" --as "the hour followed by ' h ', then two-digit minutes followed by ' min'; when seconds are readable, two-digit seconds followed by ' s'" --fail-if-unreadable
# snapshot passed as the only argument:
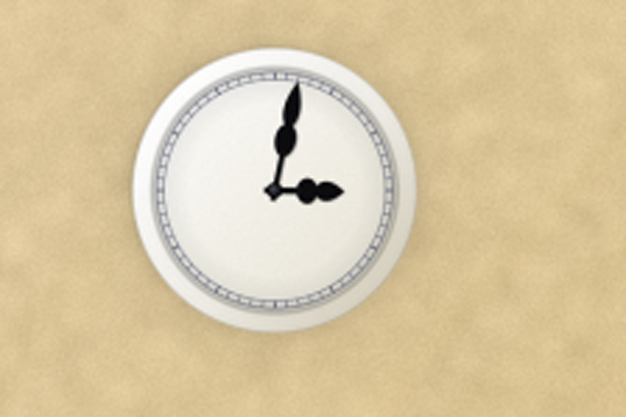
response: 3 h 02 min
